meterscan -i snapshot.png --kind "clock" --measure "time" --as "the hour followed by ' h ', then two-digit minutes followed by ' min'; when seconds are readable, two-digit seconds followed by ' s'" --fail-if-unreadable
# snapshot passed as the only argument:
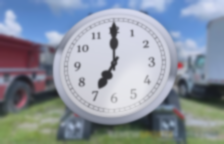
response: 7 h 00 min
